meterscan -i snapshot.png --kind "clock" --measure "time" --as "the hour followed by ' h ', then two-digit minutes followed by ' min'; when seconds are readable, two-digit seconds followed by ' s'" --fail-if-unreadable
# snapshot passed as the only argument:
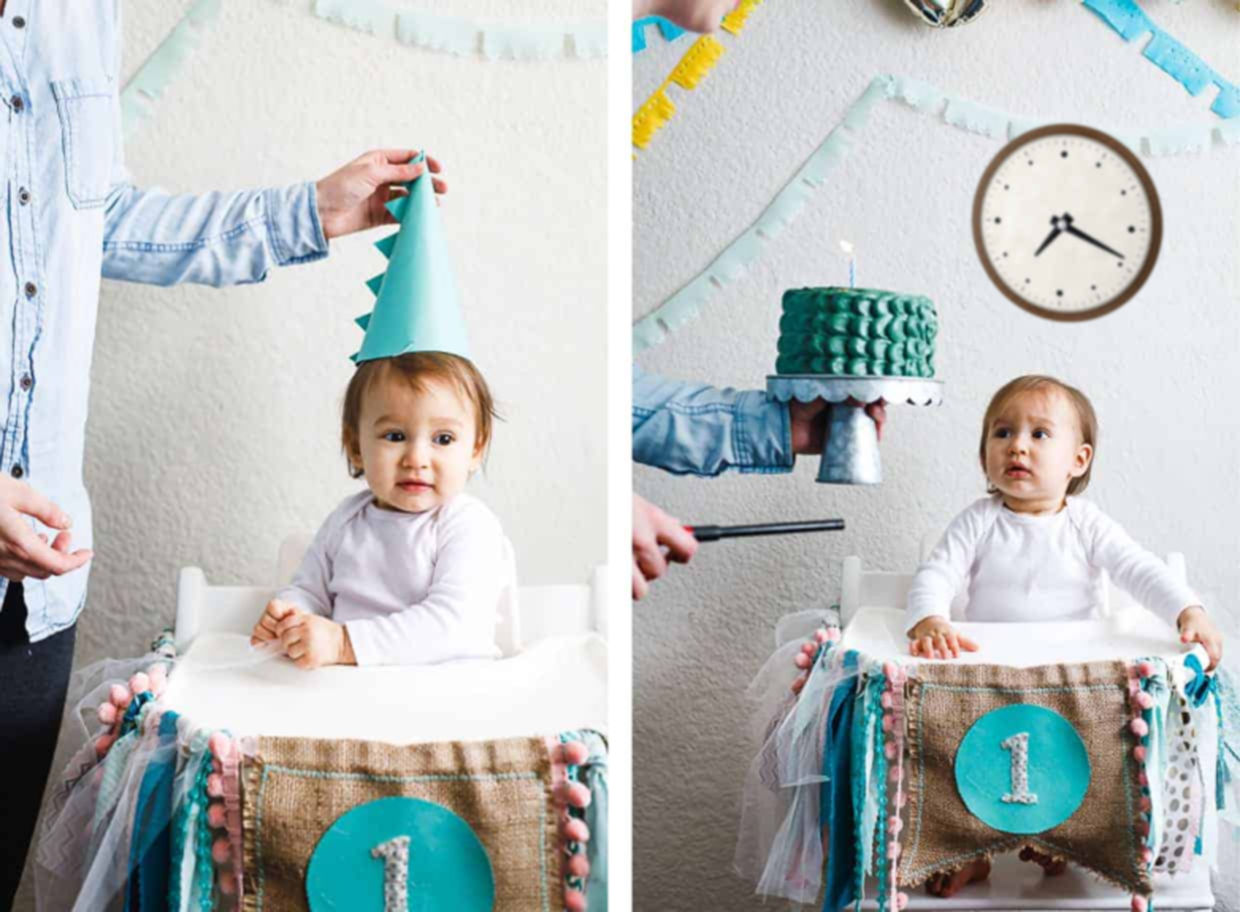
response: 7 h 19 min
